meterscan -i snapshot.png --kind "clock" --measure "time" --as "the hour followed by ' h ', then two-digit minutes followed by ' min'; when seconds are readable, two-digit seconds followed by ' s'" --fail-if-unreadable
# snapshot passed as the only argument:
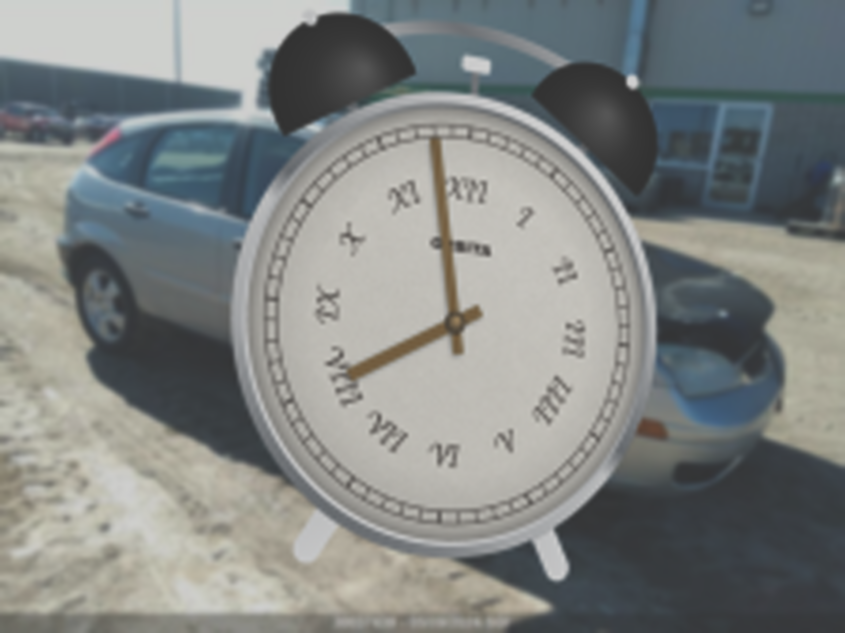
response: 7 h 58 min
